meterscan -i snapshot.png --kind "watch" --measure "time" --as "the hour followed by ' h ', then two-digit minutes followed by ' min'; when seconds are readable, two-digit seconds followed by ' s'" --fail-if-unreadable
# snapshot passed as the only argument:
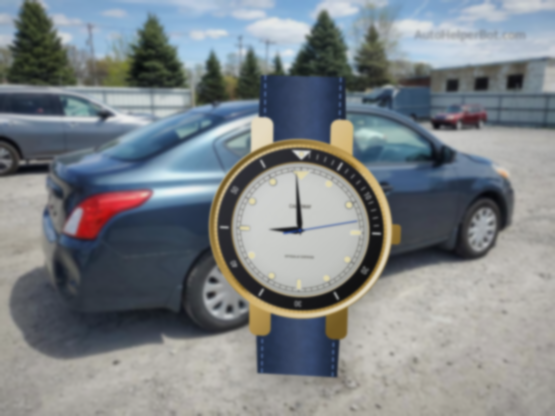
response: 8 h 59 min 13 s
